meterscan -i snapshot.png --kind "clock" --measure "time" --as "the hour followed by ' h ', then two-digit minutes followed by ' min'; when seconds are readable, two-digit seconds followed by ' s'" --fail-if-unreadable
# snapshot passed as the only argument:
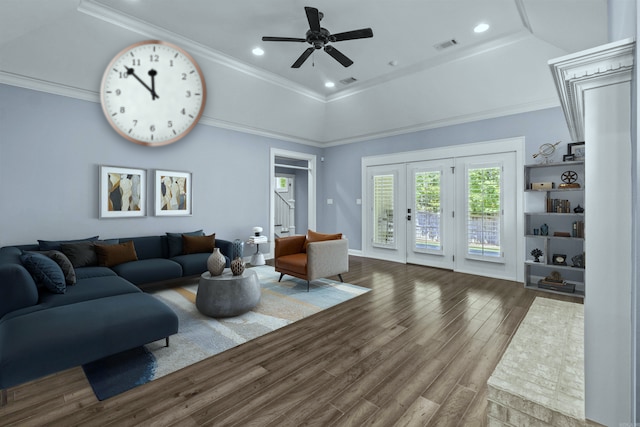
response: 11 h 52 min
